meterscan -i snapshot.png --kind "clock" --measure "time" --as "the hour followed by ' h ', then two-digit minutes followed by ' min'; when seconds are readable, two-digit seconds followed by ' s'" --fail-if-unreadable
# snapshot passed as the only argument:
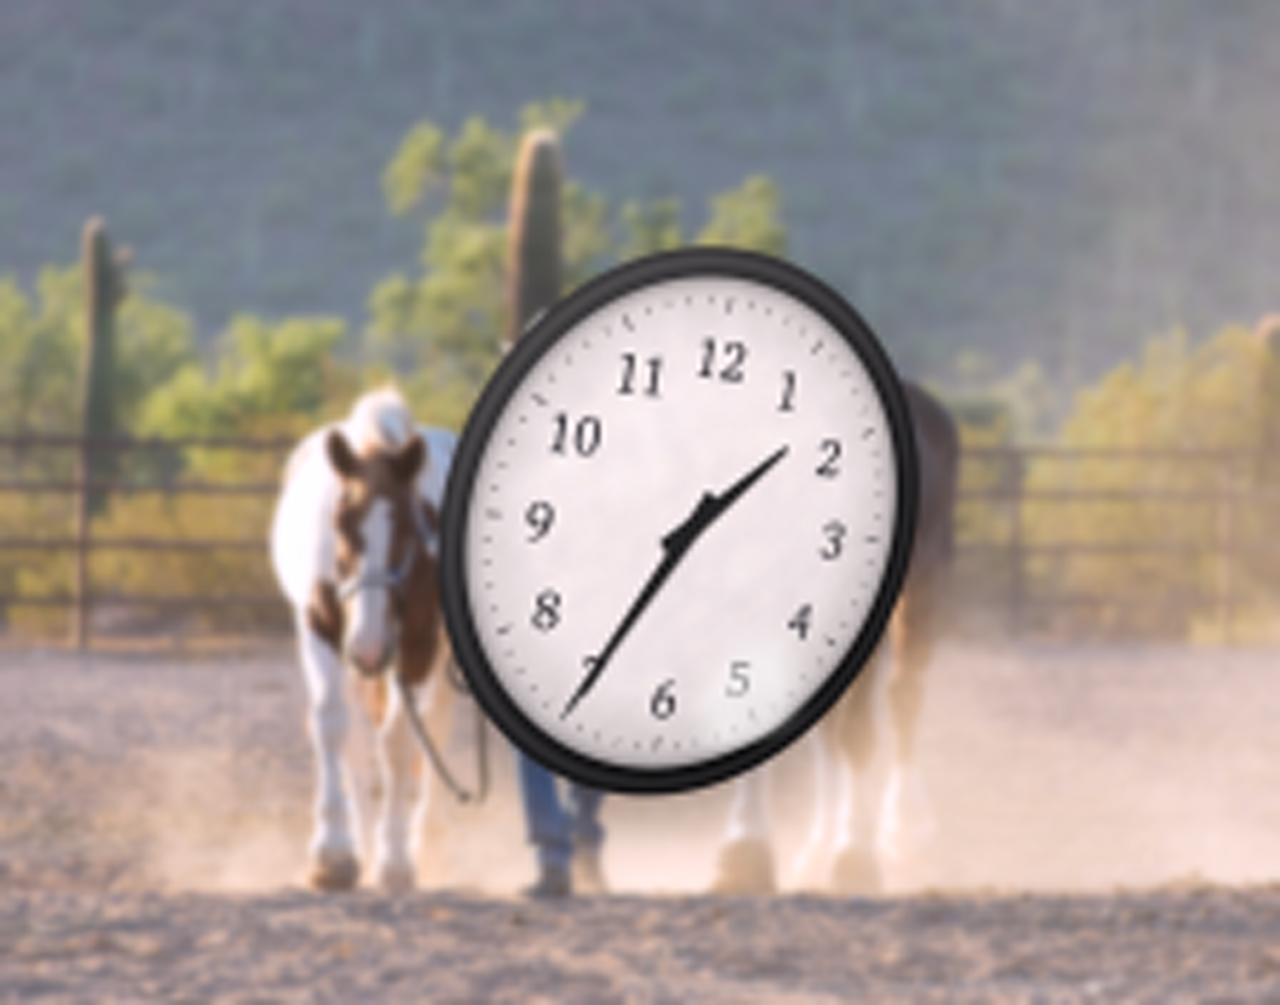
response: 1 h 35 min
